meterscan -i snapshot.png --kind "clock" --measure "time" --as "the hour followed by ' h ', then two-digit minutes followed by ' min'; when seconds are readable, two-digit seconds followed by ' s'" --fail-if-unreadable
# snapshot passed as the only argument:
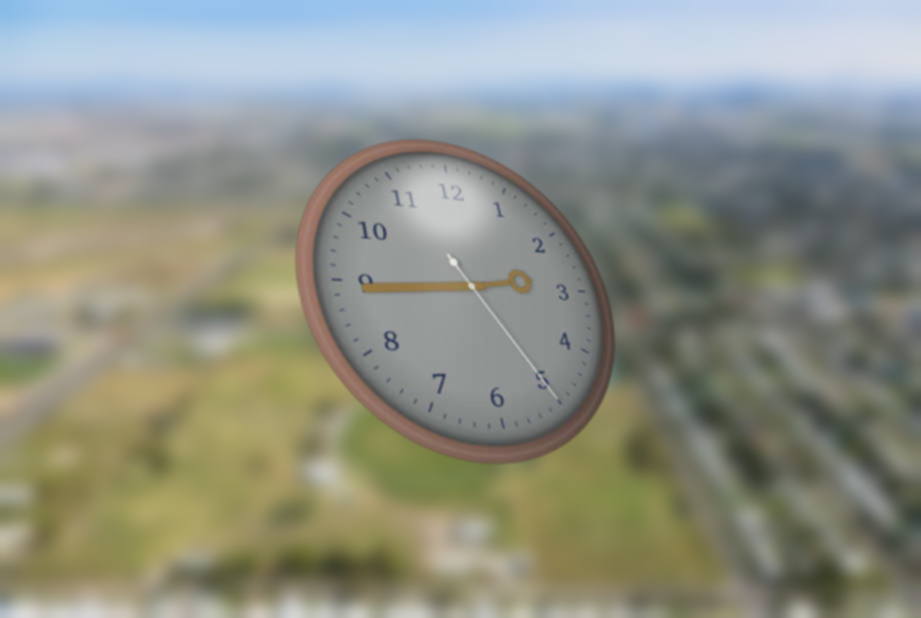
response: 2 h 44 min 25 s
